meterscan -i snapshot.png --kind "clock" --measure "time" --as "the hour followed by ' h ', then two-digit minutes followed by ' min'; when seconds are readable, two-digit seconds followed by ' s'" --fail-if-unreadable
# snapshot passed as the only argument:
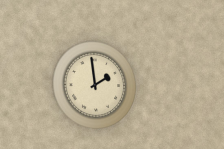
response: 1 h 59 min
